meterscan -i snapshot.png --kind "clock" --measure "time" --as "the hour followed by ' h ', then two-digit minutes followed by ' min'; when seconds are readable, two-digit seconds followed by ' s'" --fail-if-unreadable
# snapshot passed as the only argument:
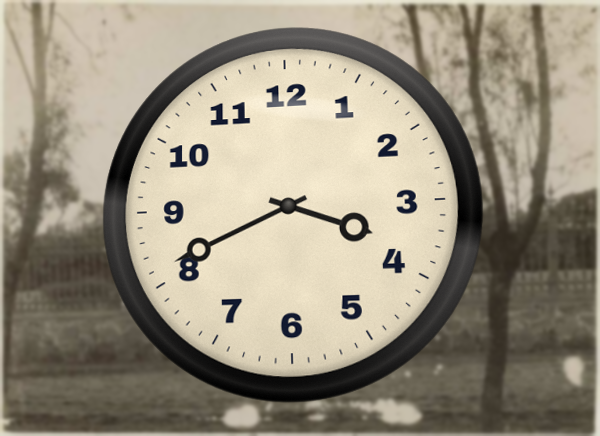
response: 3 h 41 min
